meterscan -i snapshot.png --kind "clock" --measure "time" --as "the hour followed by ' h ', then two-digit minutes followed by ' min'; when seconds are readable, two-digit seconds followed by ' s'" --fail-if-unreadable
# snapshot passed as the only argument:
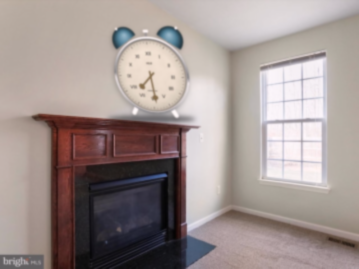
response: 7 h 29 min
